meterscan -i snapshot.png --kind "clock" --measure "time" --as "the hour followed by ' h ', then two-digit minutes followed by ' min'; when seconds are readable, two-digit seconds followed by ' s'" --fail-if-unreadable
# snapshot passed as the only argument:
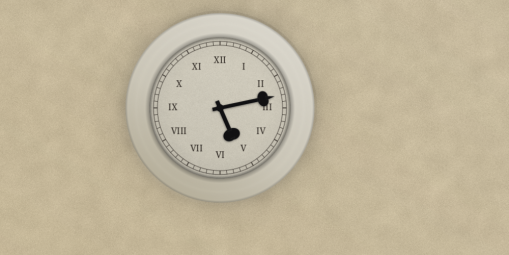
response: 5 h 13 min
